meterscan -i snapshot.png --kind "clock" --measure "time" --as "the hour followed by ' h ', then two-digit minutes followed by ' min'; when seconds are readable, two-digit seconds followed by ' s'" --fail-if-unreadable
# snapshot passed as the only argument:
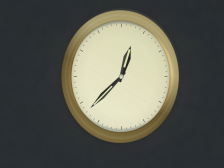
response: 12 h 38 min
